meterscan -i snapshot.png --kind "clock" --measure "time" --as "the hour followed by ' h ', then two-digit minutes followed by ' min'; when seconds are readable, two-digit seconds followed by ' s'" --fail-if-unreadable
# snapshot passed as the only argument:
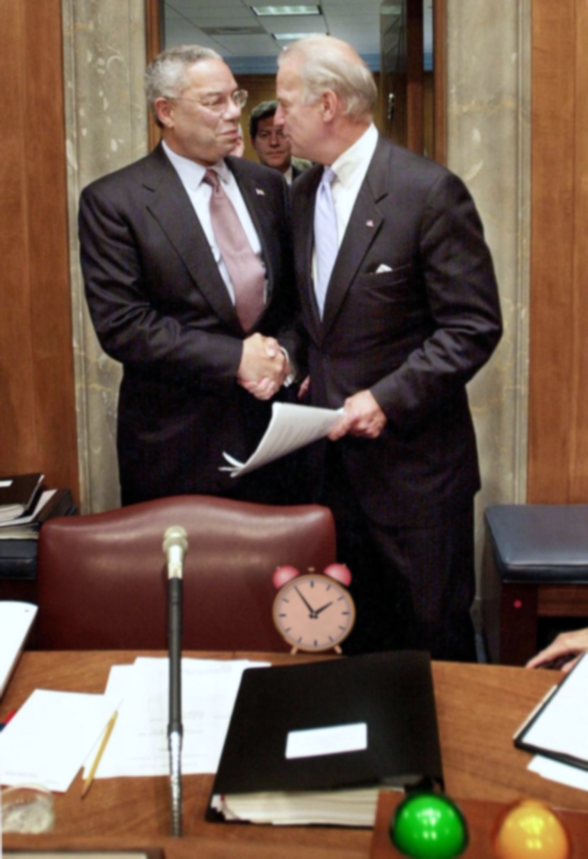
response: 1 h 55 min
